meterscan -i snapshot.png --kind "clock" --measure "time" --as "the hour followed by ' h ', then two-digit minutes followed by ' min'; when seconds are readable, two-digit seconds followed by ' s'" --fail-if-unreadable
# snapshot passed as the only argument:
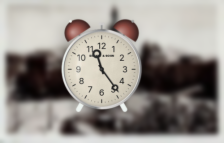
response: 11 h 24 min
